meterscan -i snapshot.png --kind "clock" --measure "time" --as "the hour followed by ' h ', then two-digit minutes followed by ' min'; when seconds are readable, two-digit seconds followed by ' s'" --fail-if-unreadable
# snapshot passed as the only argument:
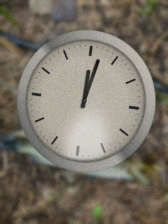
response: 12 h 02 min
